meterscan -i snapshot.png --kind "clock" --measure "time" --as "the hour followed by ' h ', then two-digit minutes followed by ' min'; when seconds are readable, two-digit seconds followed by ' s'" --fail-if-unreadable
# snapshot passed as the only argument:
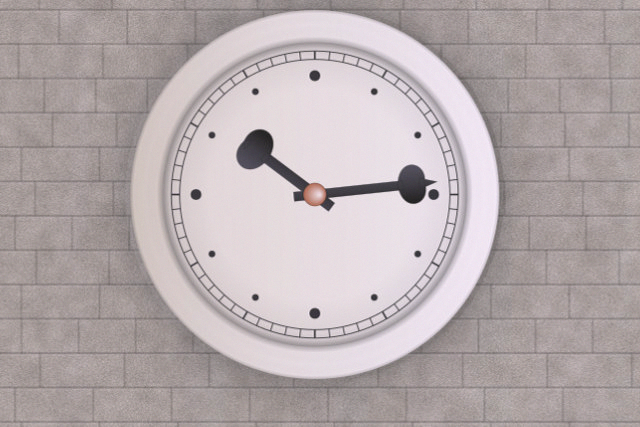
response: 10 h 14 min
